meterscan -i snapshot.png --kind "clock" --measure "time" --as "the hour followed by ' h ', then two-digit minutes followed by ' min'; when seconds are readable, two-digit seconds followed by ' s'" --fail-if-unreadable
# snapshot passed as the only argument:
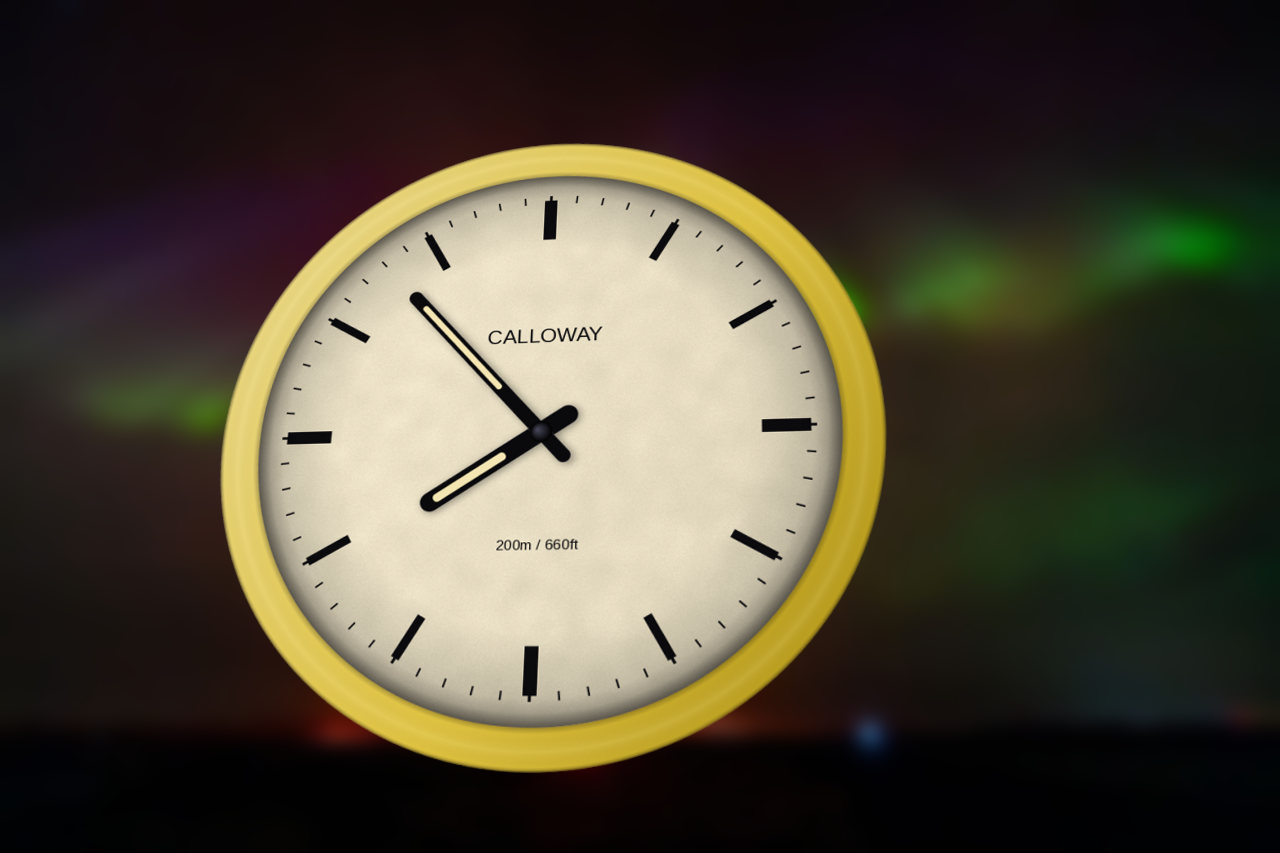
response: 7 h 53 min
